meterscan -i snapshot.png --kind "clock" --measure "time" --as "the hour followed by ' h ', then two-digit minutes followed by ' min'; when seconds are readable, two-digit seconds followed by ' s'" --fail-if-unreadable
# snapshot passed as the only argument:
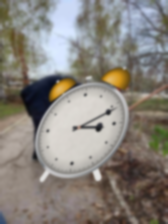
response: 3 h 11 min
